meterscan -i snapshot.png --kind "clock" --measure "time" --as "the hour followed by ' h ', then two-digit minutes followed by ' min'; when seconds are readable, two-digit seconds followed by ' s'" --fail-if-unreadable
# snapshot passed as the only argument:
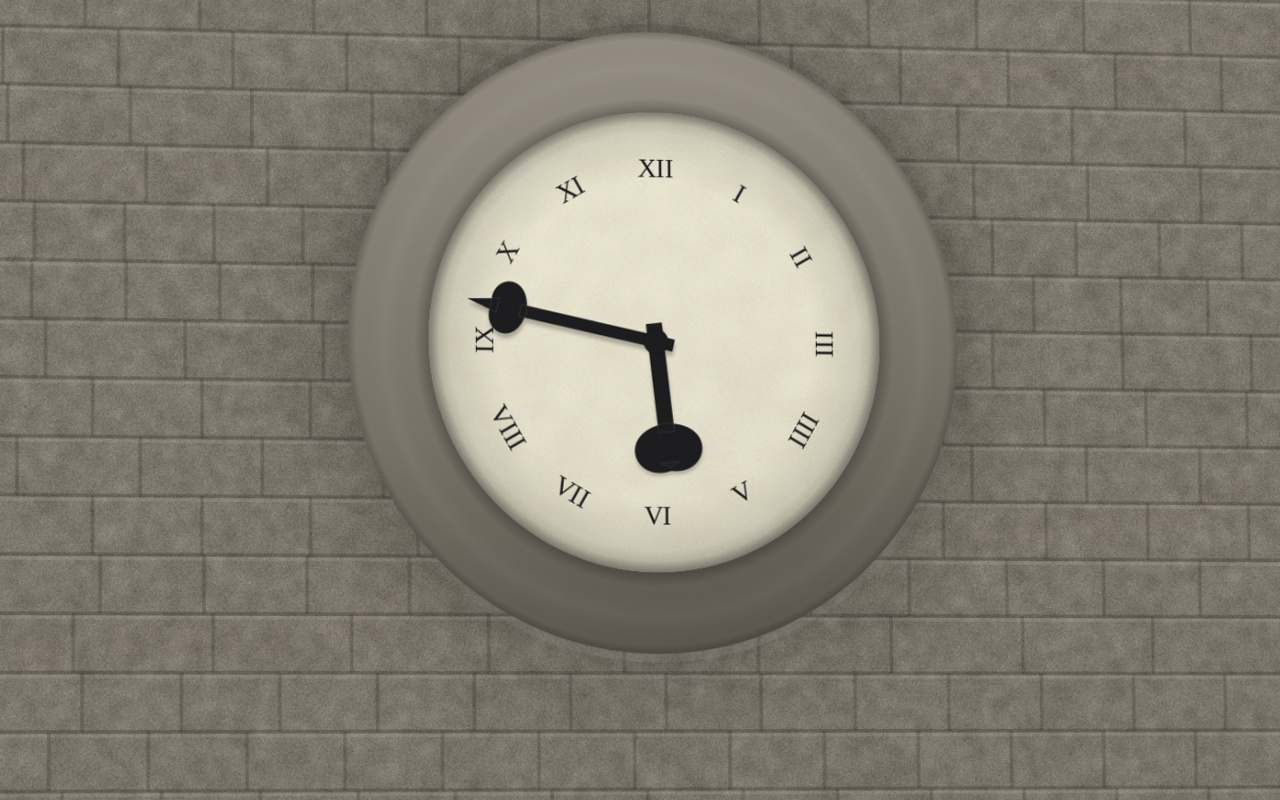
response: 5 h 47 min
